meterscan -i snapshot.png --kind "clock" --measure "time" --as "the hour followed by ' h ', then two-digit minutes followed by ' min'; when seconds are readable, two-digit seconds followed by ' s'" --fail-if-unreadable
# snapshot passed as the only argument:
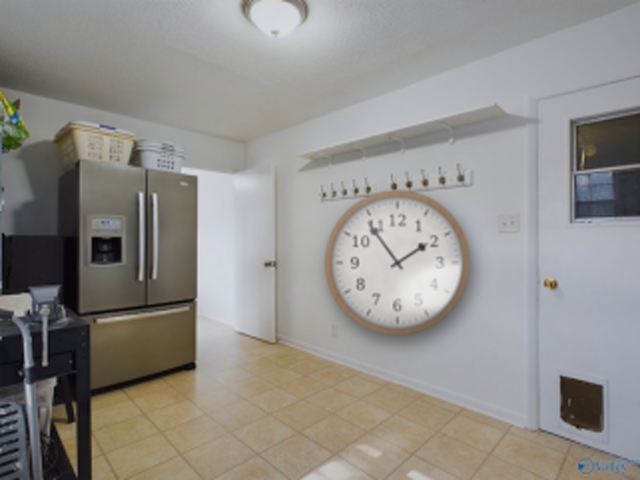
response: 1 h 54 min
